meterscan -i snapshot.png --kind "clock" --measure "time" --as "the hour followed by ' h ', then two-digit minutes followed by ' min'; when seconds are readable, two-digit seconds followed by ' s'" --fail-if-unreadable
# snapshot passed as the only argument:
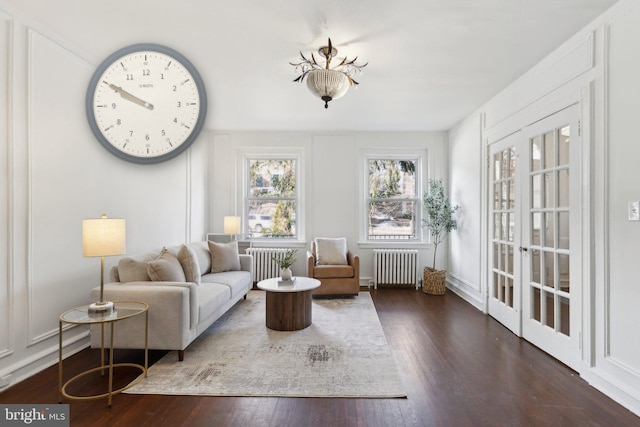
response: 9 h 50 min
